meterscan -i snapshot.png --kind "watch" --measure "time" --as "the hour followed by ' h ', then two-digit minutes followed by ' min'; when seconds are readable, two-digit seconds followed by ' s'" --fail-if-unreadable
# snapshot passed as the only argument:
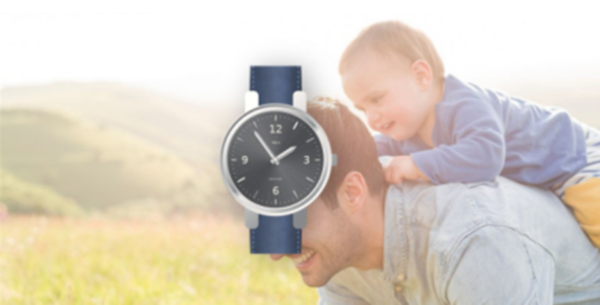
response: 1 h 54 min
